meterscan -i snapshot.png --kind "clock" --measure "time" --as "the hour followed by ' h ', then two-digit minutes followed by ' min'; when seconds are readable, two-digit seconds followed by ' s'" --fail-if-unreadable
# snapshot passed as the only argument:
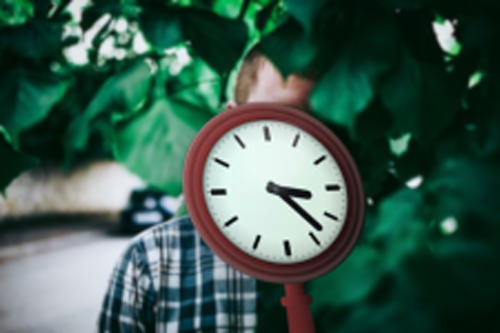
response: 3 h 23 min
